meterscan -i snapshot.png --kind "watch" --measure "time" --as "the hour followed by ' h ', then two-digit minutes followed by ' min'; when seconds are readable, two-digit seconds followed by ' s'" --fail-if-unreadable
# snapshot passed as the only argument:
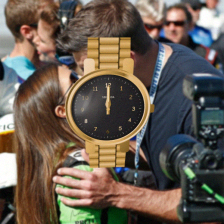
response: 12 h 00 min
